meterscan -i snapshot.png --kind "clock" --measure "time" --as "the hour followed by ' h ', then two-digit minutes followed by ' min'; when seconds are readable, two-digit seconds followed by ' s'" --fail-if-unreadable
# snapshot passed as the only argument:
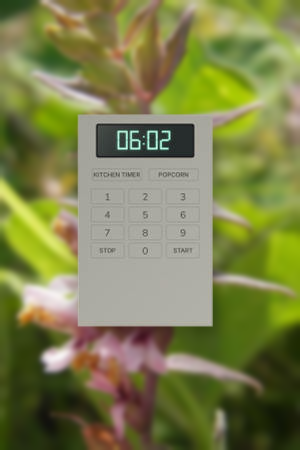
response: 6 h 02 min
